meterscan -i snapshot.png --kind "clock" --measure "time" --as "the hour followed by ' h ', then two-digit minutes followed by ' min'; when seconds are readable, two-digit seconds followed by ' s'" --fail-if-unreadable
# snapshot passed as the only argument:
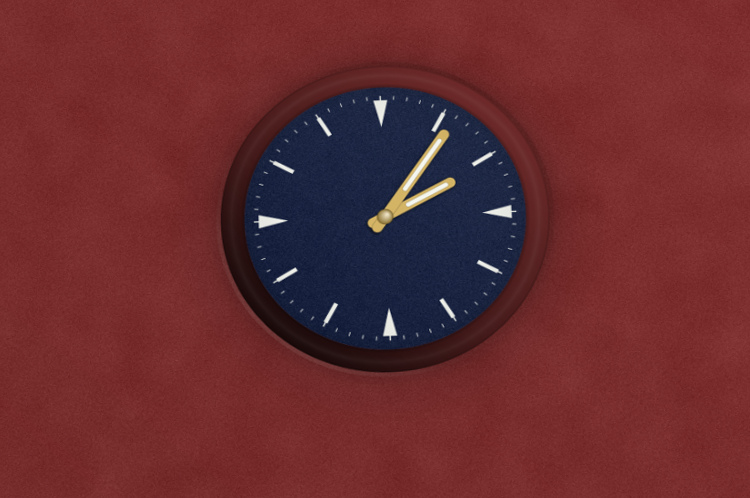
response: 2 h 06 min
